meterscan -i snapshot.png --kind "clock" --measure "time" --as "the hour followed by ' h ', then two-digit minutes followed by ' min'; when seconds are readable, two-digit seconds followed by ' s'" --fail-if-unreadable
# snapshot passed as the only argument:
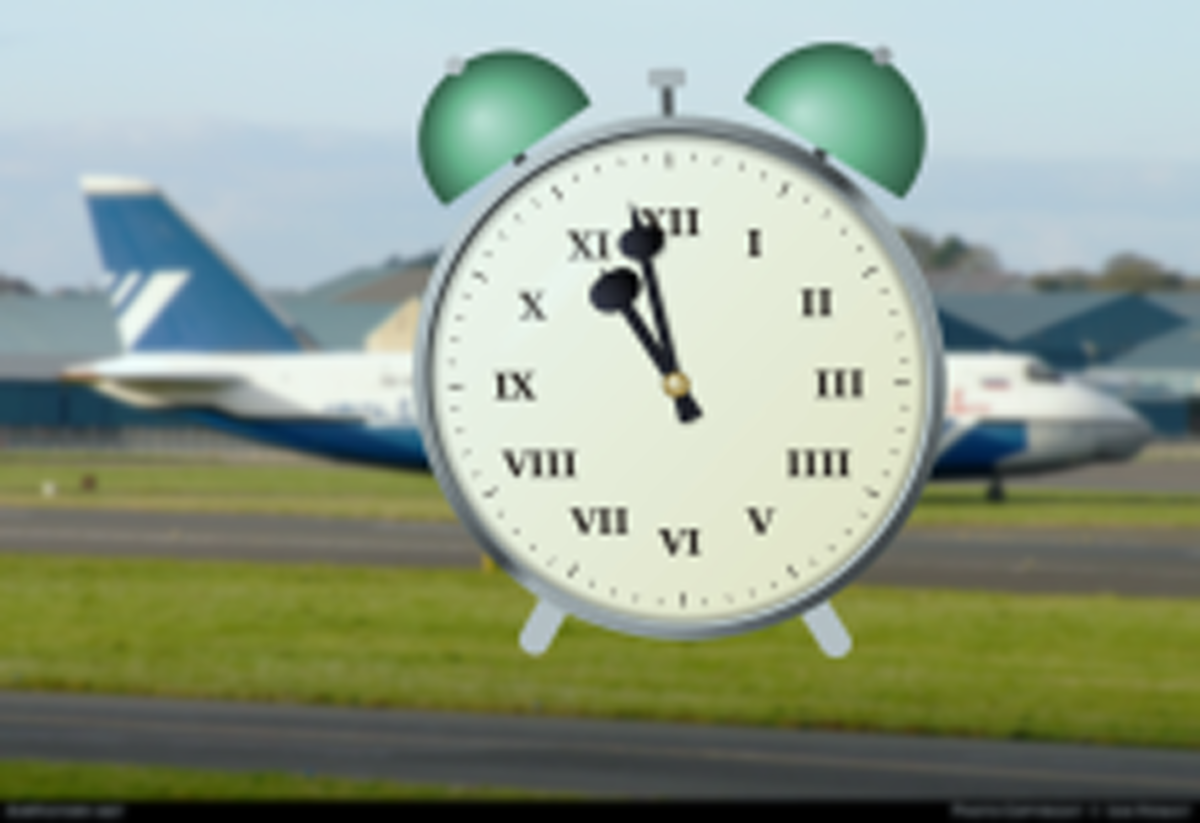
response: 10 h 58 min
